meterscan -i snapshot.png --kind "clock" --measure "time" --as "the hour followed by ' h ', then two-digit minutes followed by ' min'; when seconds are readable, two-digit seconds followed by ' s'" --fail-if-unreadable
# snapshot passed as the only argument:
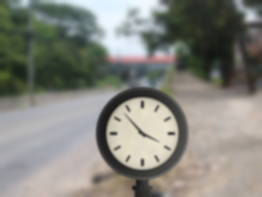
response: 3 h 53 min
